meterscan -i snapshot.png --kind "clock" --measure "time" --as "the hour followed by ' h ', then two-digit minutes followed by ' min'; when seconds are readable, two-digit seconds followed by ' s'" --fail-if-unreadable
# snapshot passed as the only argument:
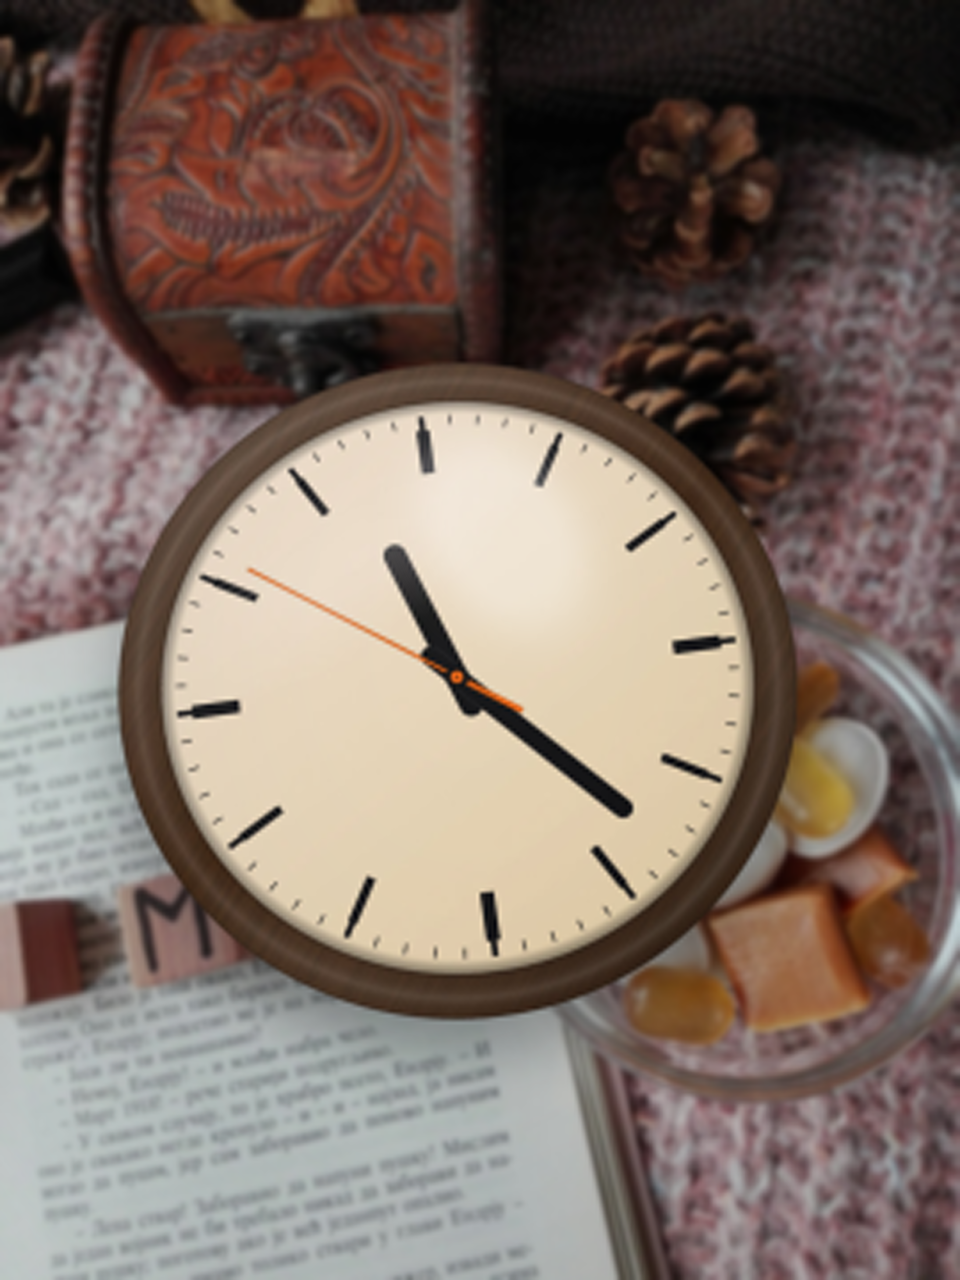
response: 11 h 22 min 51 s
